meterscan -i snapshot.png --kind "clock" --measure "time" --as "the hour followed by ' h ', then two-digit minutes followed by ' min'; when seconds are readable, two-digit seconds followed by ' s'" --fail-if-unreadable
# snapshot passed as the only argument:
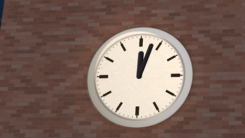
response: 12 h 03 min
